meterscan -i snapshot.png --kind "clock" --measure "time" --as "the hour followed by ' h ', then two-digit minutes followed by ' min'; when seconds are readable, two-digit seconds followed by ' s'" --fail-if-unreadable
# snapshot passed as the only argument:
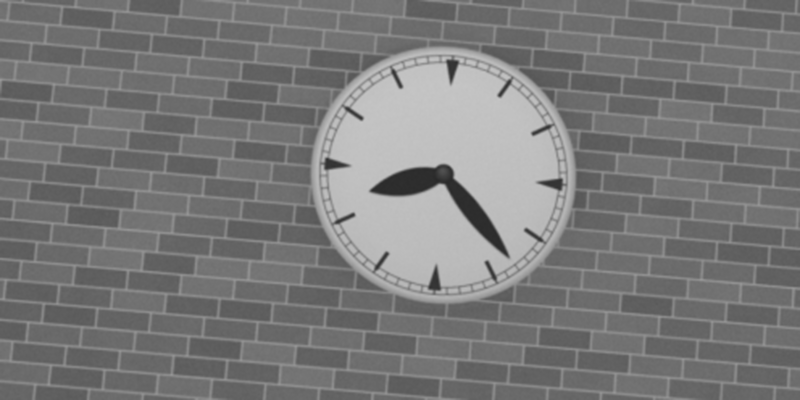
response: 8 h 23 min
